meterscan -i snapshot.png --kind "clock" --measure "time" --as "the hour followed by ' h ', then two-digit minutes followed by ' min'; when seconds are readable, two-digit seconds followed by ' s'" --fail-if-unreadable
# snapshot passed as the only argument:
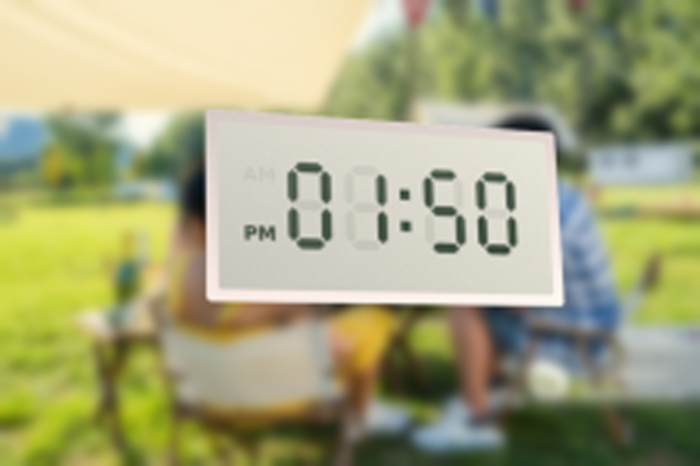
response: 1 h 50 min
